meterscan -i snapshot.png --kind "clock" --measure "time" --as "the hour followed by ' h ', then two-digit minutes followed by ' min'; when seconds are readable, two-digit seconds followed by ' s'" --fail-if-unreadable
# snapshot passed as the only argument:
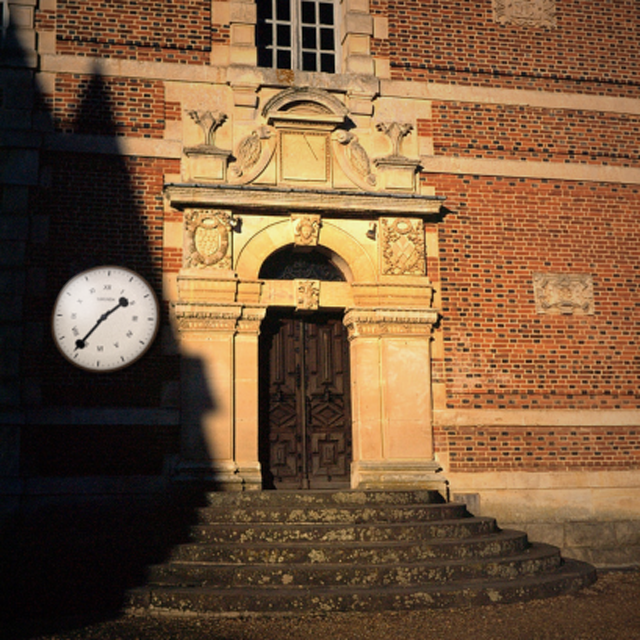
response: 1 h 36 min
